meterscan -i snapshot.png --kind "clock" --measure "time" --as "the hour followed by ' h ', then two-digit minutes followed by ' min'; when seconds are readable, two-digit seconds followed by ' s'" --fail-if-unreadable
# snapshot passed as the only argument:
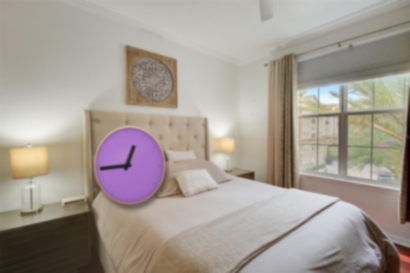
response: 12 h 44 min
